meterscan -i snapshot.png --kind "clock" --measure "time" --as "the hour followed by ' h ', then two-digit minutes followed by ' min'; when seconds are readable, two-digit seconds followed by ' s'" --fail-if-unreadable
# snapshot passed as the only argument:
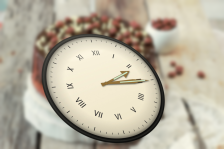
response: 2 h 15 min
